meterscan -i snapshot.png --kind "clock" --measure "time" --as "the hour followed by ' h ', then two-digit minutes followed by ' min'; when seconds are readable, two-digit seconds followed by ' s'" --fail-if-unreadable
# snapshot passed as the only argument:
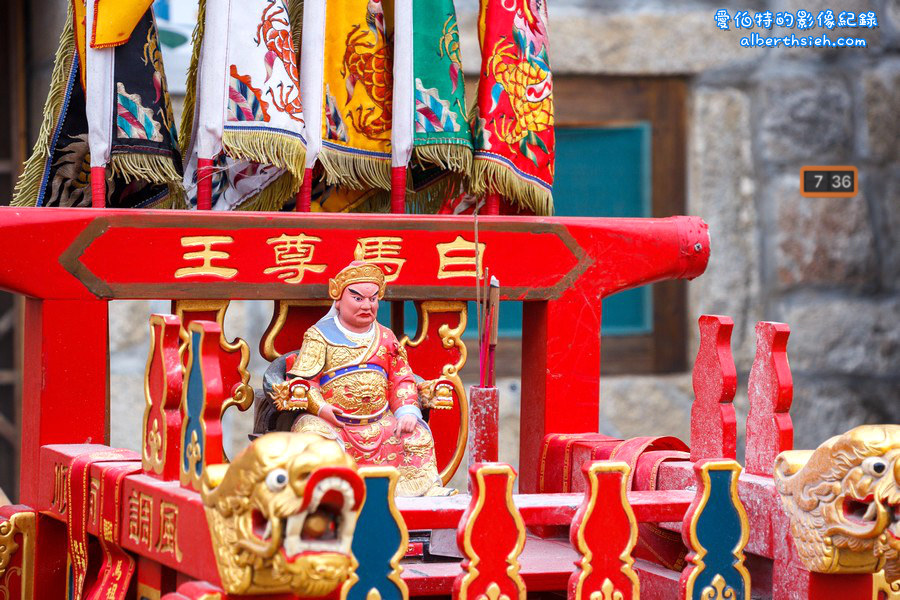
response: 7 h 36 min
